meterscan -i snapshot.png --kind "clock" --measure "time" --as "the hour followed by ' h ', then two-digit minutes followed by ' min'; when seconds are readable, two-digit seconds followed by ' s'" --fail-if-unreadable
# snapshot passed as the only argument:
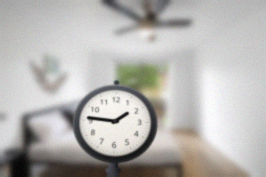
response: 1 h 46 min
